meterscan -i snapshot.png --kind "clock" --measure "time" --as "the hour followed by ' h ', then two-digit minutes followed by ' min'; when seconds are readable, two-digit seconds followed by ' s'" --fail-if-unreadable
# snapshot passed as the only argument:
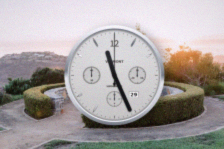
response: 11 h 26 min
